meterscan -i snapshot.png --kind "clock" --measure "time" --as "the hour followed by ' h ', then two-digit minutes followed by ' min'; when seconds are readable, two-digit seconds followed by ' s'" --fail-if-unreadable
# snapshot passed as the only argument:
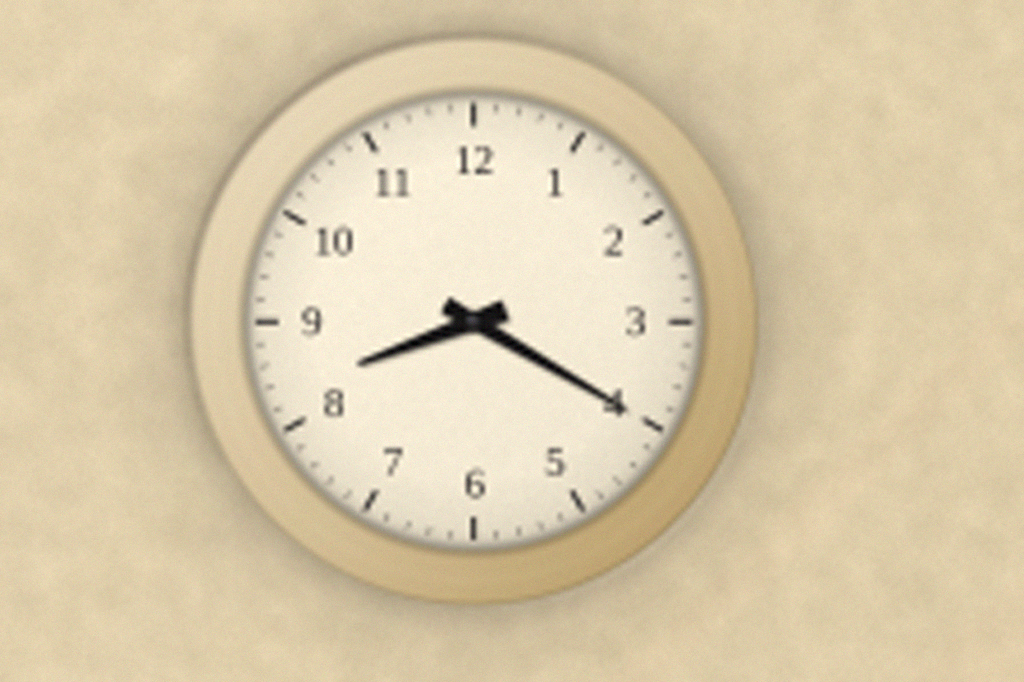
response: 8 h 20 min
